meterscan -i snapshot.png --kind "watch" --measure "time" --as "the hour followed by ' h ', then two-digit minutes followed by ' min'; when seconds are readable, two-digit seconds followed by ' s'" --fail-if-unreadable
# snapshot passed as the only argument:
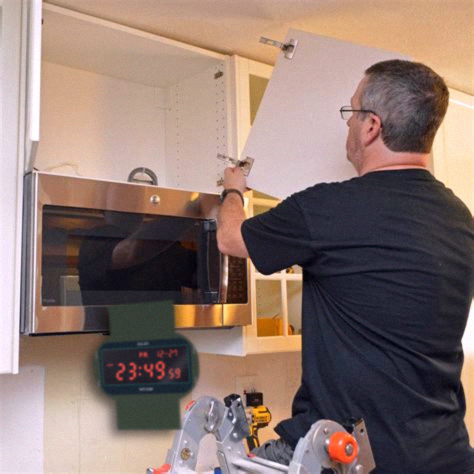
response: 23 h 49 min
